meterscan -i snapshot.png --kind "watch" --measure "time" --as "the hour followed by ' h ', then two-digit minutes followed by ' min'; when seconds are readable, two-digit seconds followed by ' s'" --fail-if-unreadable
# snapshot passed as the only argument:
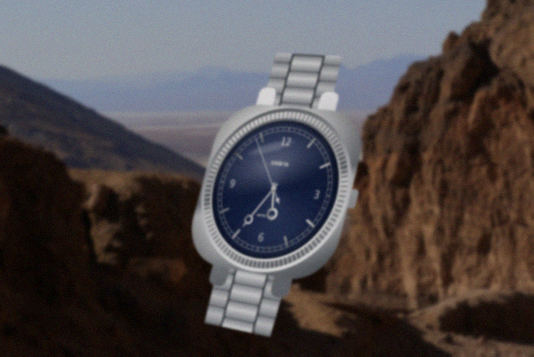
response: 5 h 34 min 54 s
